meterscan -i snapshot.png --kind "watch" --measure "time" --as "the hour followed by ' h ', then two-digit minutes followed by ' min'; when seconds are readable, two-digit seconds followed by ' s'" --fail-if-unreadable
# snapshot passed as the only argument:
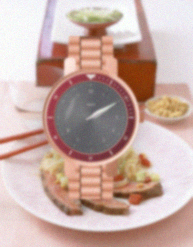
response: 2 h 10 min
